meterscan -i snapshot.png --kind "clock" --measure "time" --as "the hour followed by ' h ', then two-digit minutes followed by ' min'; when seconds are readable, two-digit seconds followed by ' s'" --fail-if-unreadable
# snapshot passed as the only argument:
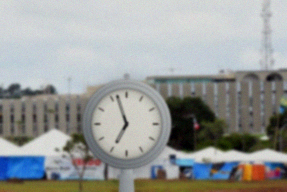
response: 6 h 57 min
